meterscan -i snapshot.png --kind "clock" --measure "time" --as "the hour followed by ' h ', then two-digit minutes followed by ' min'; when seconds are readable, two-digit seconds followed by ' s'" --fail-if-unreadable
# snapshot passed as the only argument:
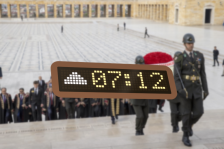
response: 7 h 12 min
